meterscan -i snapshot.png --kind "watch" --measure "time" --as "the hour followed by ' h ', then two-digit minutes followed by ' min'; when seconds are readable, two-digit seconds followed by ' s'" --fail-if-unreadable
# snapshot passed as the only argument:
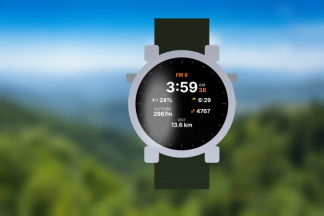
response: 3 h 59 min
